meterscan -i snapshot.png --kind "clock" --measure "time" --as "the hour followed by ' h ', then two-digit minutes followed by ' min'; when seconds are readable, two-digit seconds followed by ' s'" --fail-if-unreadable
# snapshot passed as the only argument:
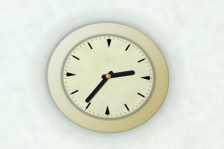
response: 2 h 36 min
